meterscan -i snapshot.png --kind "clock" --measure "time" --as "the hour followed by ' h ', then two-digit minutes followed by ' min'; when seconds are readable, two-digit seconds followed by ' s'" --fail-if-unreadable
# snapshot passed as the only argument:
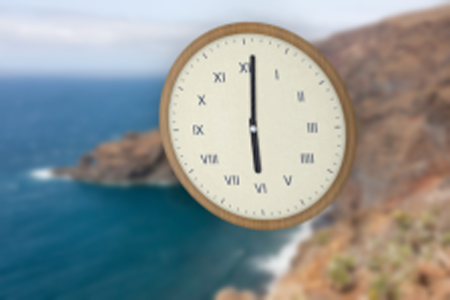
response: 6 h 01 min
